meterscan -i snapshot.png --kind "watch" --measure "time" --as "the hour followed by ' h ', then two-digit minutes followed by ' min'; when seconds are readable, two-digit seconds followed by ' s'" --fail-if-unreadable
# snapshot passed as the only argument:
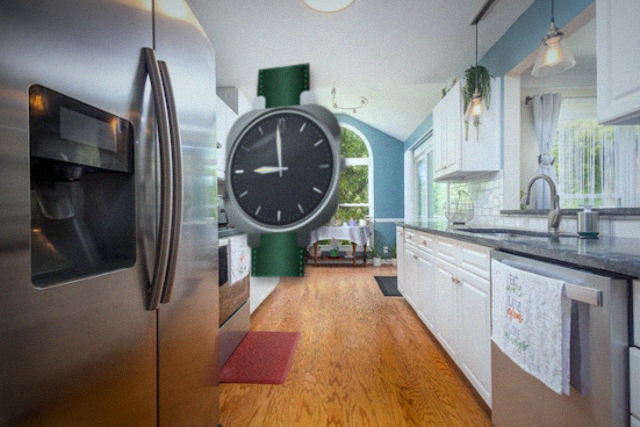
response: 8 h 59 min
